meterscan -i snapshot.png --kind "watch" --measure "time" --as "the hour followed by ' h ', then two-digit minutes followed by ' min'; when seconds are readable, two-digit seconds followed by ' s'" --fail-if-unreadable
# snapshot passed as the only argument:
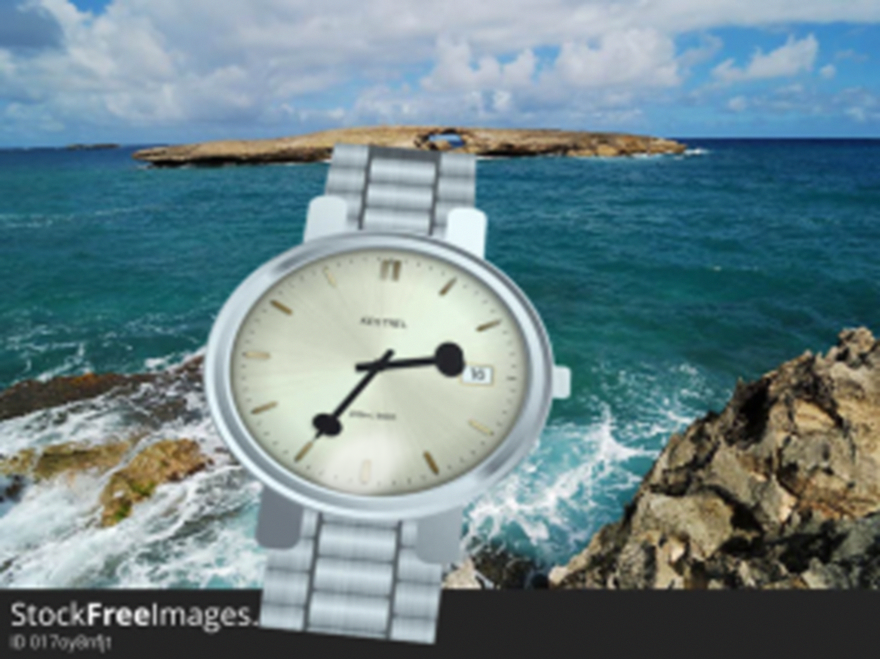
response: 2 h 35 min
